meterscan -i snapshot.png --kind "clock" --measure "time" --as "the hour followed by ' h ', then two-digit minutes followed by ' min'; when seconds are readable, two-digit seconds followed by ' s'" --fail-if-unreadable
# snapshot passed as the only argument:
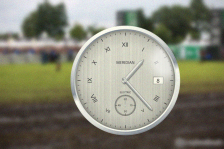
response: 1 h 23 min
